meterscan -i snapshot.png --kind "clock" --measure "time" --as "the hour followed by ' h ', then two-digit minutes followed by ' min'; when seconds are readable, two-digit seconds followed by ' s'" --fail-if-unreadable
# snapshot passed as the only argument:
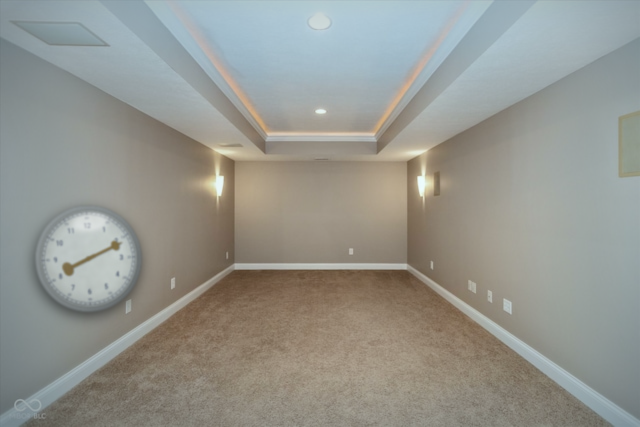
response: 8 h 11 min
